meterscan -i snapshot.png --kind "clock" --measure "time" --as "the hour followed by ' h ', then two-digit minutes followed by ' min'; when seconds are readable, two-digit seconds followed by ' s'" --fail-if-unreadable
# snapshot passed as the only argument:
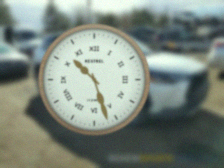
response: 10 h 27 min
